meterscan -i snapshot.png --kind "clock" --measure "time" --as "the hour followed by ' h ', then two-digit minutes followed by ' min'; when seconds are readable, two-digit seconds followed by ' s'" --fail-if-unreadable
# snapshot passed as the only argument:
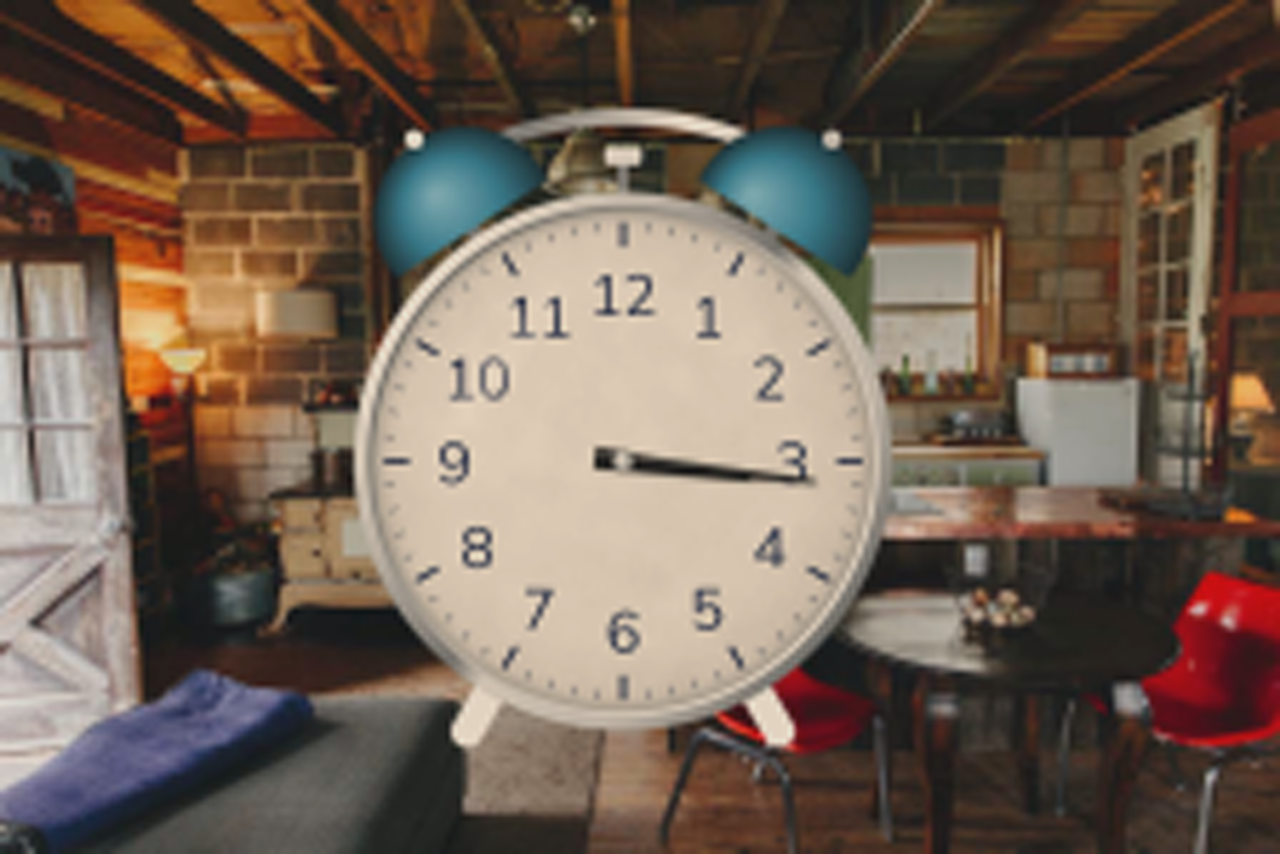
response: 3 h 16 min
